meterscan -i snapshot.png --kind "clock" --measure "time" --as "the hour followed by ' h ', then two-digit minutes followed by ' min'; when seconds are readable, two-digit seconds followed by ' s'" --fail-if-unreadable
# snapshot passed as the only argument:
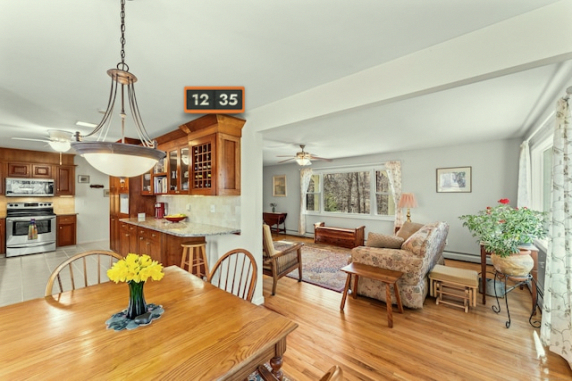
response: 12 h 35 min
